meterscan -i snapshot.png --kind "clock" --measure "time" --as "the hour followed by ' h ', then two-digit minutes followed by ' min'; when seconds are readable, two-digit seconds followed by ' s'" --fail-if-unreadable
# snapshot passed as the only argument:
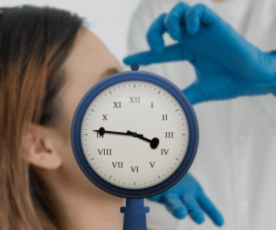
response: 3 h 46 min
